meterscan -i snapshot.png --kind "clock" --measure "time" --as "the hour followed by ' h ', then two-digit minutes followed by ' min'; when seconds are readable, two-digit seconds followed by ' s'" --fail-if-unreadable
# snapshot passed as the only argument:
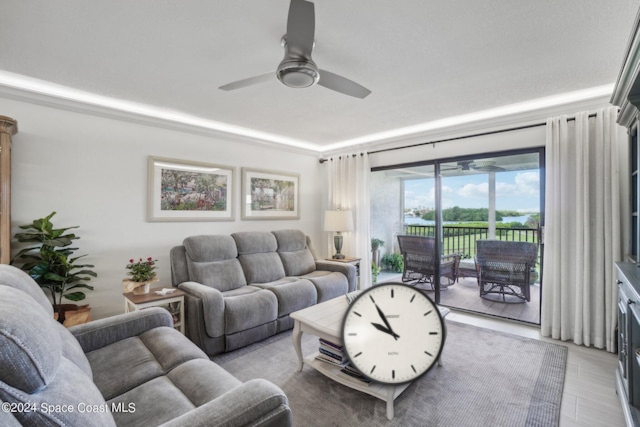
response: 9 h 55 min
